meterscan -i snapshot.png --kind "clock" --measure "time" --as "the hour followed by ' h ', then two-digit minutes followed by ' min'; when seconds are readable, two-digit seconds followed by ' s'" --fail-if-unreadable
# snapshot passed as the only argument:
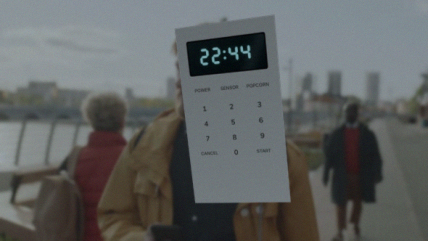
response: 22 h 44 min
